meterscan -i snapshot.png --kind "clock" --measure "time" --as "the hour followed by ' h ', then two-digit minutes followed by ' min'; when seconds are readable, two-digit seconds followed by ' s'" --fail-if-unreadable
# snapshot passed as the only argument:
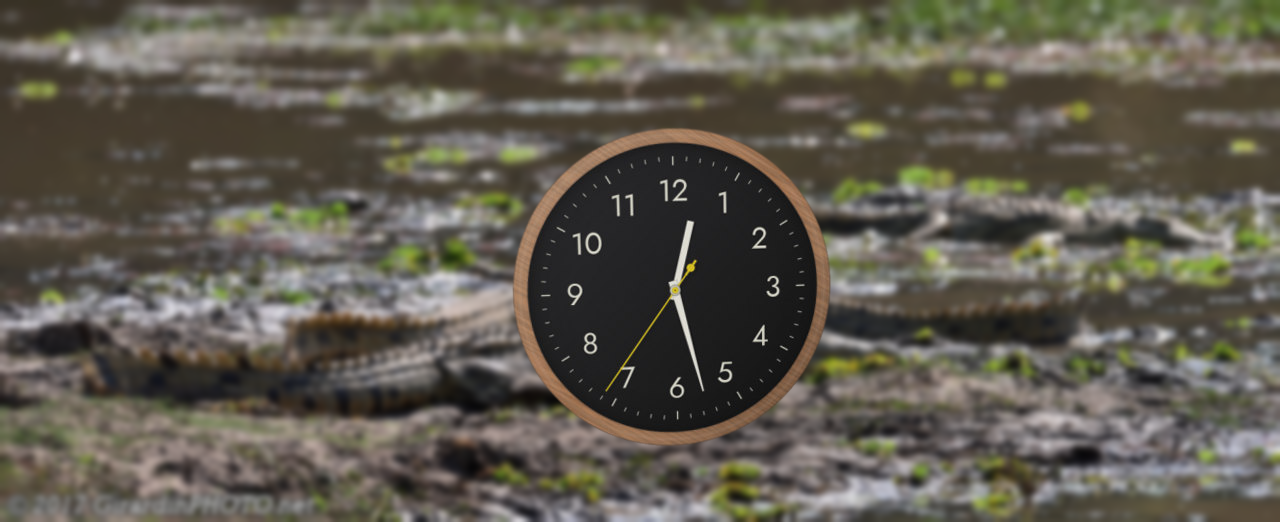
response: 12 h 27 min 36 s
